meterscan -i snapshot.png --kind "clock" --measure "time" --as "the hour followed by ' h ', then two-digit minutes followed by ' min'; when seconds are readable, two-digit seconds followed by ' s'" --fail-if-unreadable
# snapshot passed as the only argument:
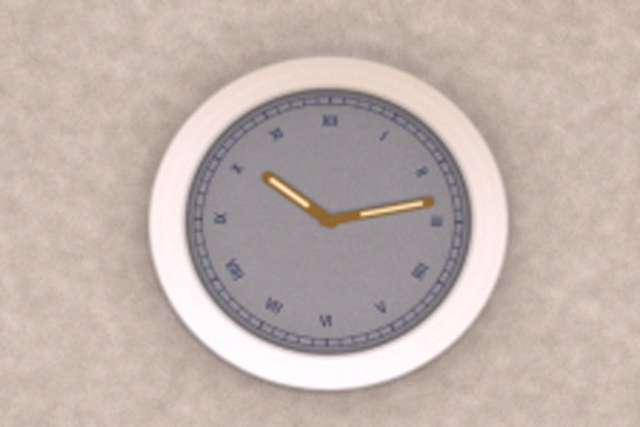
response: 10 h 13 min
